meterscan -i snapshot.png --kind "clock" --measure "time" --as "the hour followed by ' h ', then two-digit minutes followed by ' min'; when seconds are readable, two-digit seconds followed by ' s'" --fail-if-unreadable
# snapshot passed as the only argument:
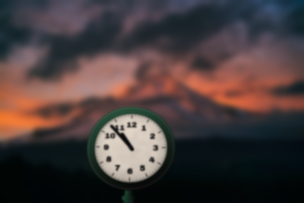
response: 10 h 53 min
